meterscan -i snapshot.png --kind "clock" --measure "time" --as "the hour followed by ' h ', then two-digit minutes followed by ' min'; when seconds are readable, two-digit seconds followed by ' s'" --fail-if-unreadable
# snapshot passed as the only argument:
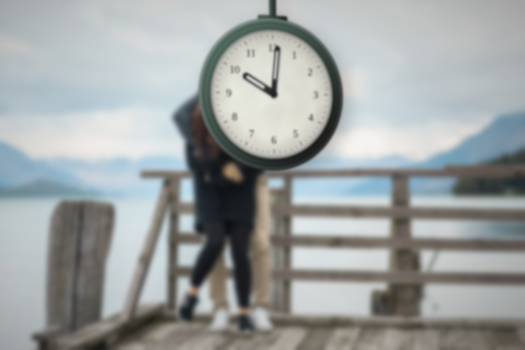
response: 10 h 01 min
